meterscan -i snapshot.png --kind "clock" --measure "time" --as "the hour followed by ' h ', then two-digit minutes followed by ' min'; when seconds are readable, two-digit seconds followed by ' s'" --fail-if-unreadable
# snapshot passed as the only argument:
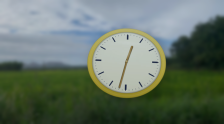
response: 12 h 32 min
